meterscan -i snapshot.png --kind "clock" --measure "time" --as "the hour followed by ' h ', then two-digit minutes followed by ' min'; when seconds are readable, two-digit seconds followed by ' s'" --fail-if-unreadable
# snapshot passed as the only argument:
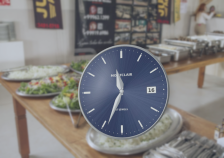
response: 11 h 34 min
